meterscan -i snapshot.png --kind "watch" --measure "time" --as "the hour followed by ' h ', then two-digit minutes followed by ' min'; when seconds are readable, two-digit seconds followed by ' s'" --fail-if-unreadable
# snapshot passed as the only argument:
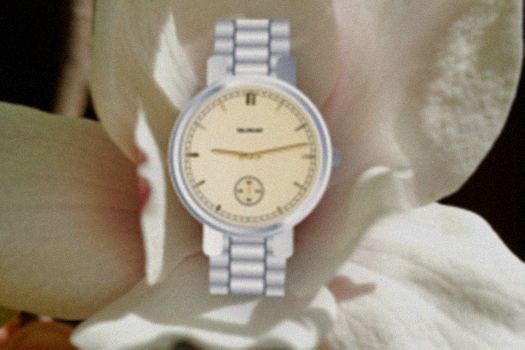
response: 9 h 13 min
